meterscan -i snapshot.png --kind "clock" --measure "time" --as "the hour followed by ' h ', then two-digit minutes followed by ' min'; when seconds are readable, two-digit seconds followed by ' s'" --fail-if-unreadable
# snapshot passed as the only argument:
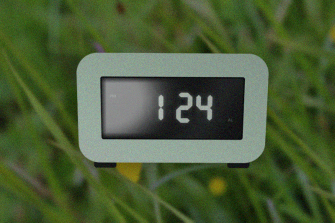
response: 1 h 24 min
